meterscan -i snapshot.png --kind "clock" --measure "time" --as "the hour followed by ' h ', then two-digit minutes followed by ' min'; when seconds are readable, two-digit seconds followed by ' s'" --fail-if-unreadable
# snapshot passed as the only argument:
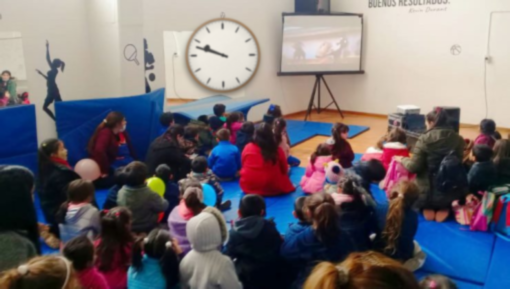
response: 9 h 48 min
